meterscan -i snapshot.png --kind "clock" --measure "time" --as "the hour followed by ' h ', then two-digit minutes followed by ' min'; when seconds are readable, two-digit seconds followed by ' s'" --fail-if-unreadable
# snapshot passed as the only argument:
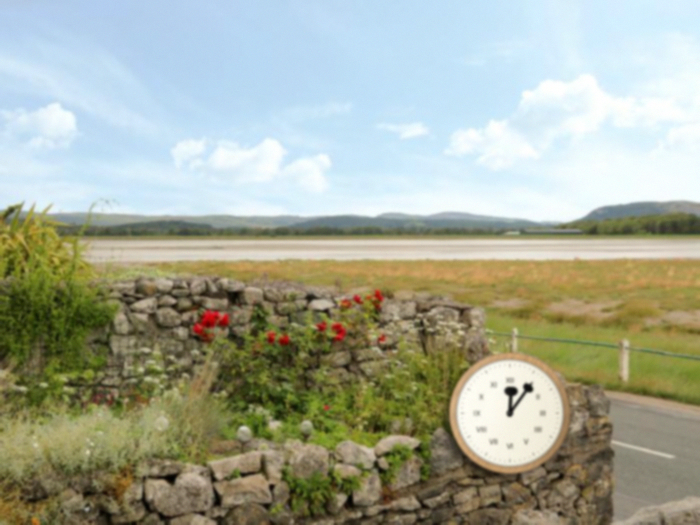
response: 12 h 06 min
